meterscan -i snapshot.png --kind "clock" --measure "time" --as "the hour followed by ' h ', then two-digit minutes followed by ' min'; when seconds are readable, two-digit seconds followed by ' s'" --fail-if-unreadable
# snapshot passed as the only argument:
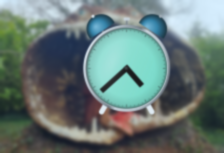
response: 4 h 38 min
